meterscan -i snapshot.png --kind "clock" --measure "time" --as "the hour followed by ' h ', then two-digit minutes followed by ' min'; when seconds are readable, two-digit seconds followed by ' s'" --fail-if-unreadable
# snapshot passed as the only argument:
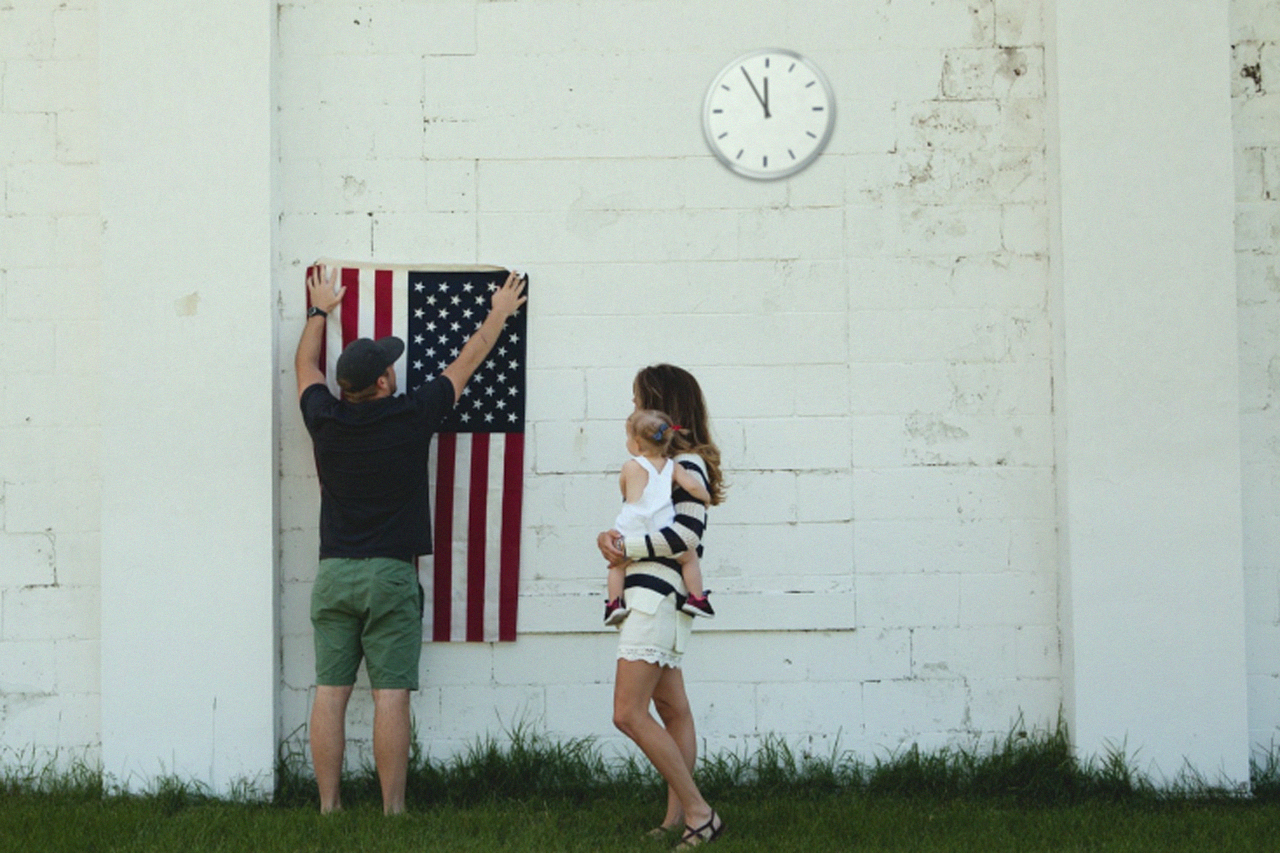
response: 11 h 55 min
